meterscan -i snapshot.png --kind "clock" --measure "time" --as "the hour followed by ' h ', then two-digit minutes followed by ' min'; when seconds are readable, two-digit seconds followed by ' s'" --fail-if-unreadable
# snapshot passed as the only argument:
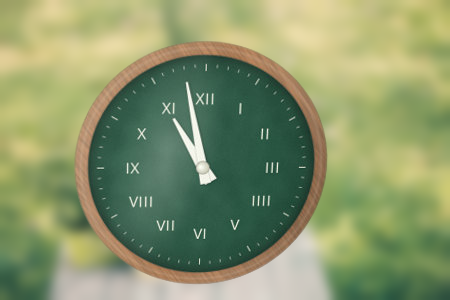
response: 10 h 58 min
